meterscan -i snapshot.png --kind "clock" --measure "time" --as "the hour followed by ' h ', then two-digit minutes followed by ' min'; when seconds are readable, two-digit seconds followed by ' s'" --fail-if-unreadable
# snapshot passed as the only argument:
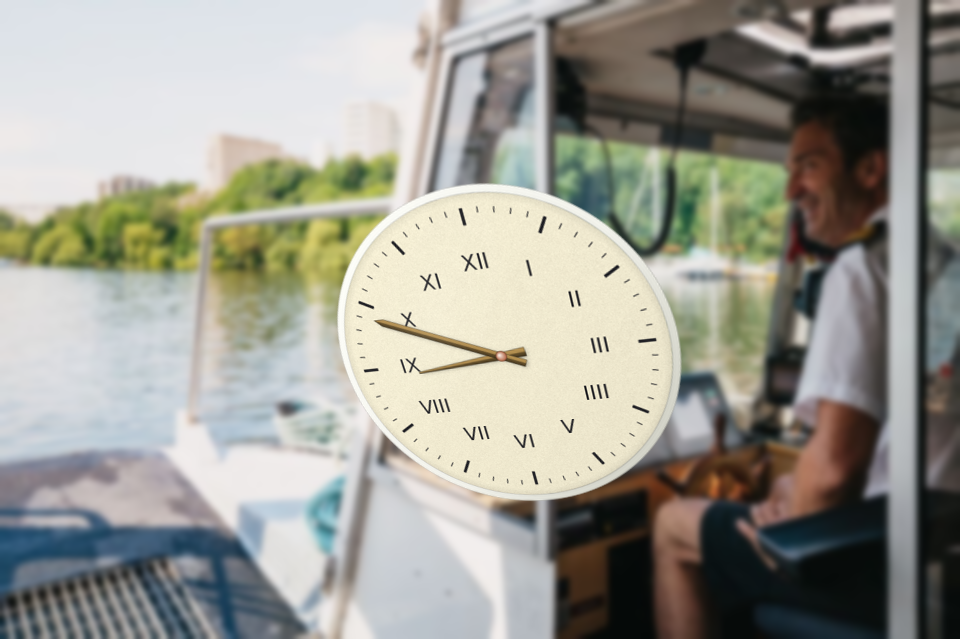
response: 8 h 49 min
